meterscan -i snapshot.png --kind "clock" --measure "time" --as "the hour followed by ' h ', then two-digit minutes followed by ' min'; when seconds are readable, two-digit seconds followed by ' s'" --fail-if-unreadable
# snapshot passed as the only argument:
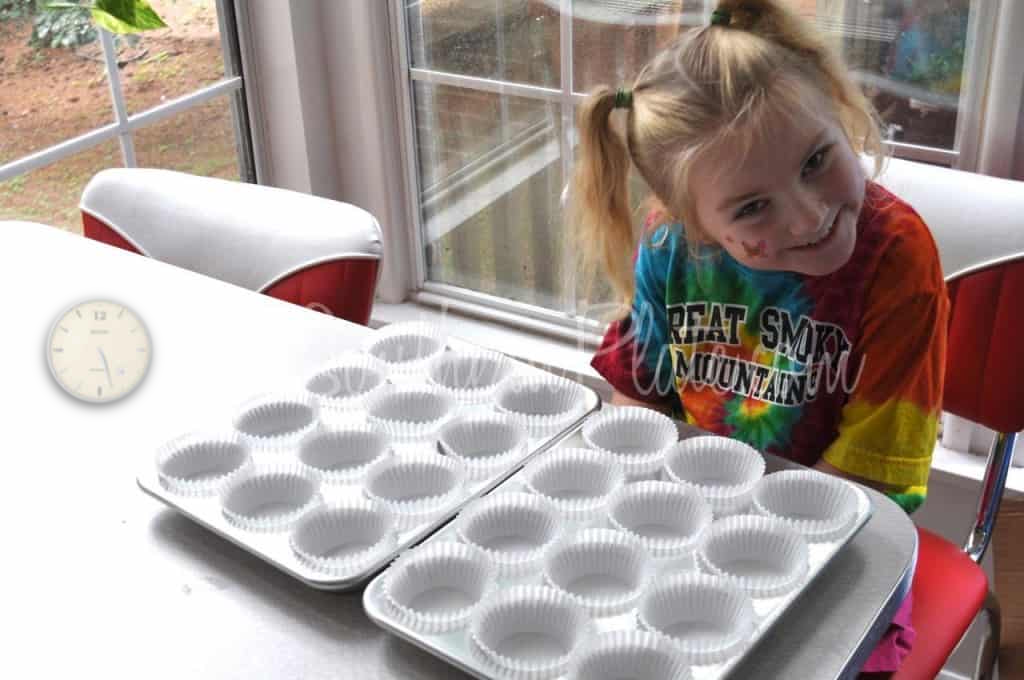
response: 5 h 27 min
